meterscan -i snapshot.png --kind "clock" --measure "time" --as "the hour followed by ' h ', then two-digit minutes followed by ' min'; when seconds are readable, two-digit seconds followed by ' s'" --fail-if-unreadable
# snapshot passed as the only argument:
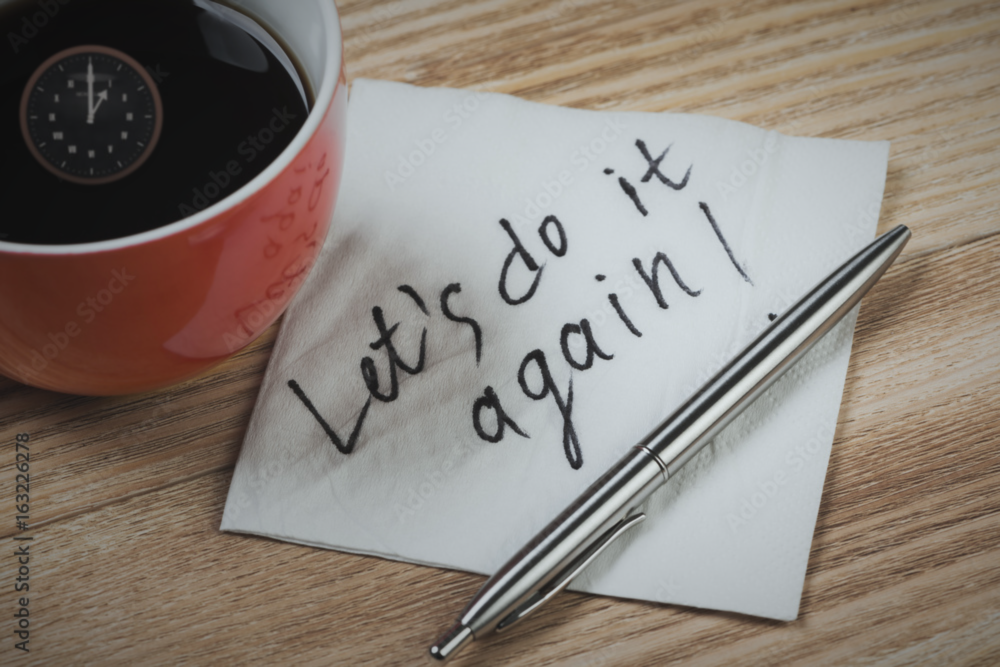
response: 1 h 00 min
